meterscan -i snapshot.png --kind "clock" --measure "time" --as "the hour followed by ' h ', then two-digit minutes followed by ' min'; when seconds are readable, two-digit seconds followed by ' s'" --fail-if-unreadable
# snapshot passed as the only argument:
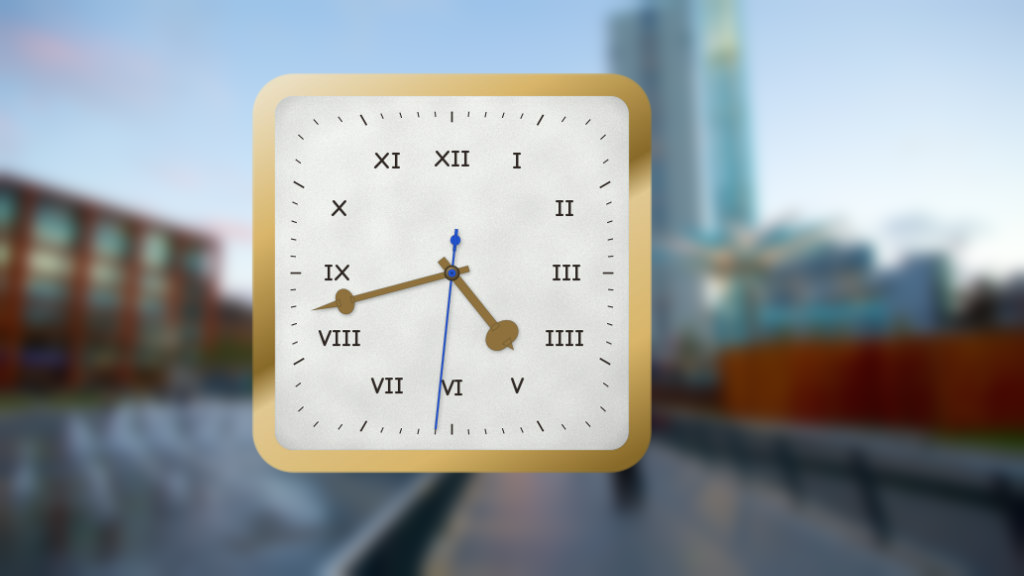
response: 4 h 42 min 31 s
